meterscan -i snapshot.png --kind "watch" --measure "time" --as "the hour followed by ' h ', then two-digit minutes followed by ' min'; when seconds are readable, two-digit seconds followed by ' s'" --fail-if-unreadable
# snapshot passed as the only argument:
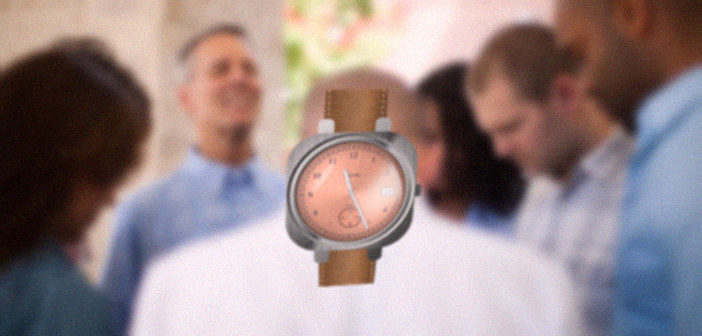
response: 11 h 26 min
